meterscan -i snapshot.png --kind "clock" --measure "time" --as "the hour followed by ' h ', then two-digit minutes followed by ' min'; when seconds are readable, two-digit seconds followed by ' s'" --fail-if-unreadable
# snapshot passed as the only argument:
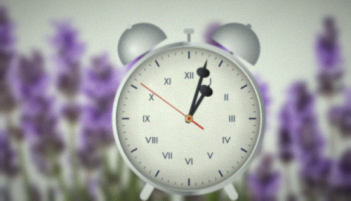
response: 1 h 02 min 51 s
